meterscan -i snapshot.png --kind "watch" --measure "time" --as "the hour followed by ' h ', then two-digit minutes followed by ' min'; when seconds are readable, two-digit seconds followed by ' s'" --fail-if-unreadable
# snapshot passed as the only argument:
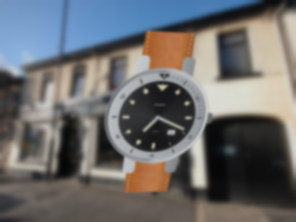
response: 7 h 19 min
